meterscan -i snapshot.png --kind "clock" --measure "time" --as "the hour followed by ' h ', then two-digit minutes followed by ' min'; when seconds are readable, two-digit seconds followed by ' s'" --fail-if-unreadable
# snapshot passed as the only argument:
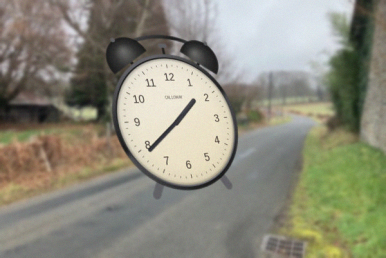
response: 1 h 39 min
